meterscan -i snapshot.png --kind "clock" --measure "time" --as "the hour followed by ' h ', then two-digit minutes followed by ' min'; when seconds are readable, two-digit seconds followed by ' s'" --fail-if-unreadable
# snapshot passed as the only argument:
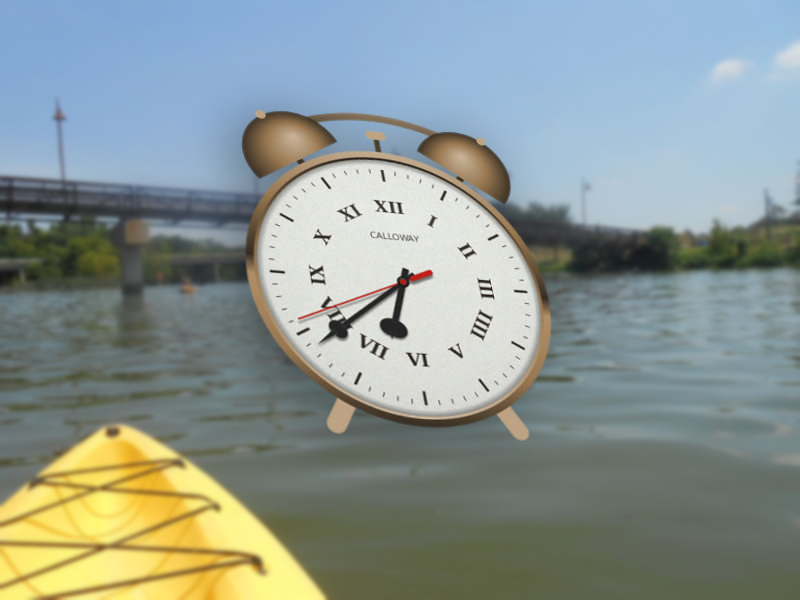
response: 6 h 38 min 41 s
